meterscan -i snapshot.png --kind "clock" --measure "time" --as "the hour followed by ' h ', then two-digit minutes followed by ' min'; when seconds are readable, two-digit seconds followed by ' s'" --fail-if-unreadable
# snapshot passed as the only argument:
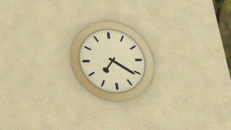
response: 7 h 21 min
